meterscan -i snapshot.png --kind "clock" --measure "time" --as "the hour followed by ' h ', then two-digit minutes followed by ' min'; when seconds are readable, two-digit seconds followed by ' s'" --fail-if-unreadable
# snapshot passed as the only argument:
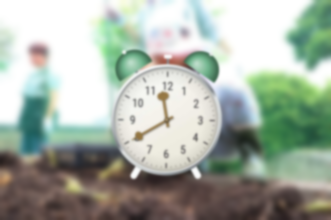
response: 11 h 40 min
